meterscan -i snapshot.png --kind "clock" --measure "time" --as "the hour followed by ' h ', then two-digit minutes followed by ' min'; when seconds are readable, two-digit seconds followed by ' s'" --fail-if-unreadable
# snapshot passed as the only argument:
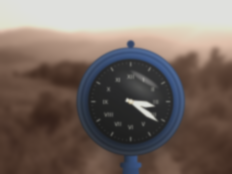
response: 3 h 21 min
